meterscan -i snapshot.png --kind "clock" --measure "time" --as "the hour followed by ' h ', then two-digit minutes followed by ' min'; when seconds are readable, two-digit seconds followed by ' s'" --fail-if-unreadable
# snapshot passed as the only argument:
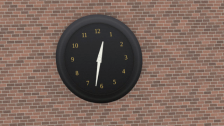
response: 12 h 32 min
